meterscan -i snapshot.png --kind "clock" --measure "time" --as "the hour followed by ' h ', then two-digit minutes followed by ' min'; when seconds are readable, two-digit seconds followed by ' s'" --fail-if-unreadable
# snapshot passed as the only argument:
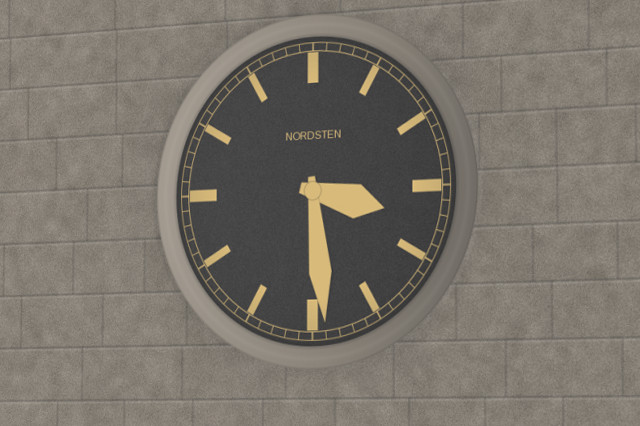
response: 3 h 29 min
